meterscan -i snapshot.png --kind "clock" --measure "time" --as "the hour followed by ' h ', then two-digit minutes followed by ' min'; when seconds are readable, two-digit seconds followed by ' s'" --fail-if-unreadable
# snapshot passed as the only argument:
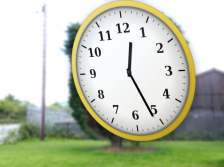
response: 12 h 26 min
